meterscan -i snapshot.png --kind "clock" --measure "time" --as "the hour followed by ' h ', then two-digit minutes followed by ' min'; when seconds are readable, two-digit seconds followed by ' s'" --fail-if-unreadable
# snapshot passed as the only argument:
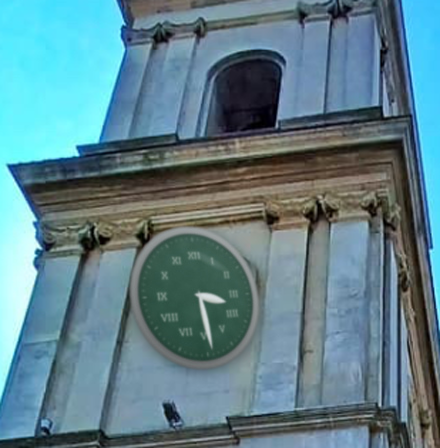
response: 3 h 29 min
